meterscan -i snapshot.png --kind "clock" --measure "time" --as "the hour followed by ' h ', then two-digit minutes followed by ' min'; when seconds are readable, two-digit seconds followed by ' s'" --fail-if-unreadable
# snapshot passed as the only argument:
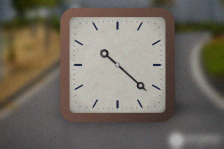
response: 10 h 22 min
